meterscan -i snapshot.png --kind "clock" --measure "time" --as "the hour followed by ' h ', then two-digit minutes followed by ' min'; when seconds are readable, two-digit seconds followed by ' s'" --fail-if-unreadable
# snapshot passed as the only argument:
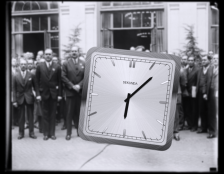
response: 6 h 07 min
